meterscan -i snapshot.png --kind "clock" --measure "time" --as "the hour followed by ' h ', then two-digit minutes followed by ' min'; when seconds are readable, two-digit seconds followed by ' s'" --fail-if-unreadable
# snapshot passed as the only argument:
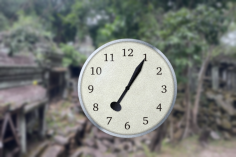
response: 7 h 05 min
